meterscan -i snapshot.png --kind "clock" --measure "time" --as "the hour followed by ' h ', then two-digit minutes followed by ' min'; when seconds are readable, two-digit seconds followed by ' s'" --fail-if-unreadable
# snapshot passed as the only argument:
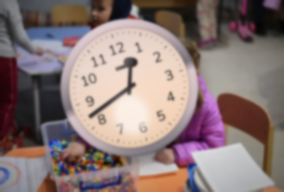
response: 12 h 42 min
